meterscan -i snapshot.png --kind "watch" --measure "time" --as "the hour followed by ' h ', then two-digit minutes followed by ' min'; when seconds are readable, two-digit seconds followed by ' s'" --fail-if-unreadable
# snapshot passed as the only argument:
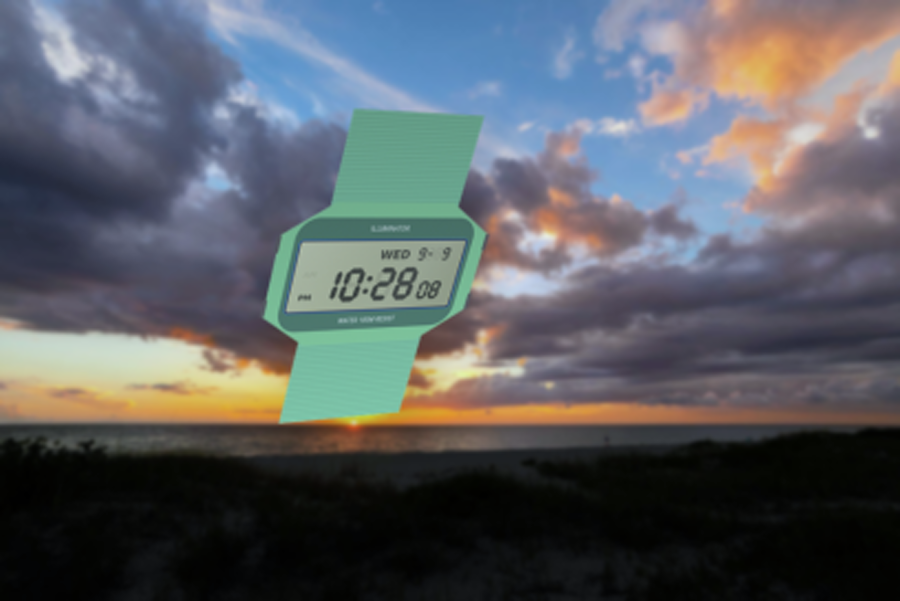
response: 10 h 28 min 08 s
